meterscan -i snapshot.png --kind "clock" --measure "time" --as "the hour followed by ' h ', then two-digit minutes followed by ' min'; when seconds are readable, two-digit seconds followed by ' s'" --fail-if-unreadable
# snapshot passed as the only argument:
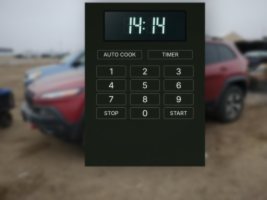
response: 14 h 14 min
